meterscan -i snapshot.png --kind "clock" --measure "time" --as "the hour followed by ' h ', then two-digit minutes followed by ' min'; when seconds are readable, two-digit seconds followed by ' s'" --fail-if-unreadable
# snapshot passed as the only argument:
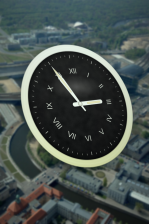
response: 2 h 55 min
